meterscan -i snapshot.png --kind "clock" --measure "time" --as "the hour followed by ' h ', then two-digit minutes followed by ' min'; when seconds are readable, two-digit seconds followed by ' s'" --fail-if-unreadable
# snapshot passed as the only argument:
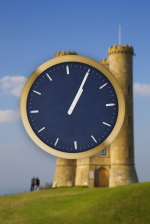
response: 1 h 05 min
